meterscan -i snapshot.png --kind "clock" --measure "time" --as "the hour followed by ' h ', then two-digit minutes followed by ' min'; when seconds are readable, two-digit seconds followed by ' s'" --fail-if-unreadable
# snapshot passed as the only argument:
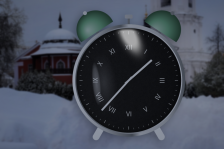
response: 1 h 37 min
